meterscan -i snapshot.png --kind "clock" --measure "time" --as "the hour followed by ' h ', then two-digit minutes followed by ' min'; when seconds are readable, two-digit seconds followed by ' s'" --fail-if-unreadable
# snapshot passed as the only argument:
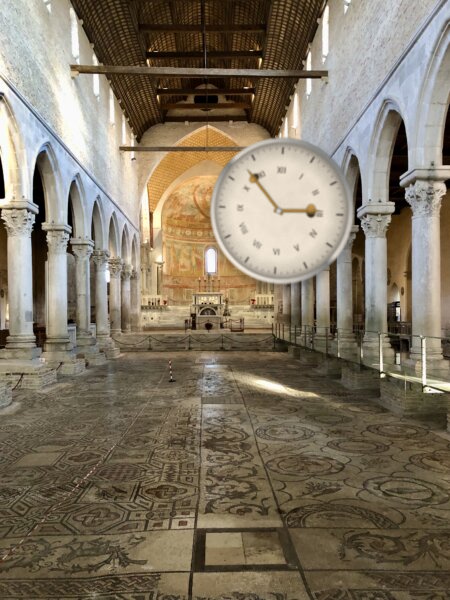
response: 2 h 53 min
